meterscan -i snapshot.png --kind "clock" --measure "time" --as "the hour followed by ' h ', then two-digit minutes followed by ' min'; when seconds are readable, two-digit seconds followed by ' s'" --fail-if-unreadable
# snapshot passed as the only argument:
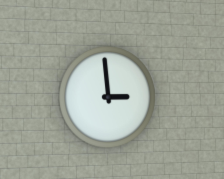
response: 2 h 59 min
